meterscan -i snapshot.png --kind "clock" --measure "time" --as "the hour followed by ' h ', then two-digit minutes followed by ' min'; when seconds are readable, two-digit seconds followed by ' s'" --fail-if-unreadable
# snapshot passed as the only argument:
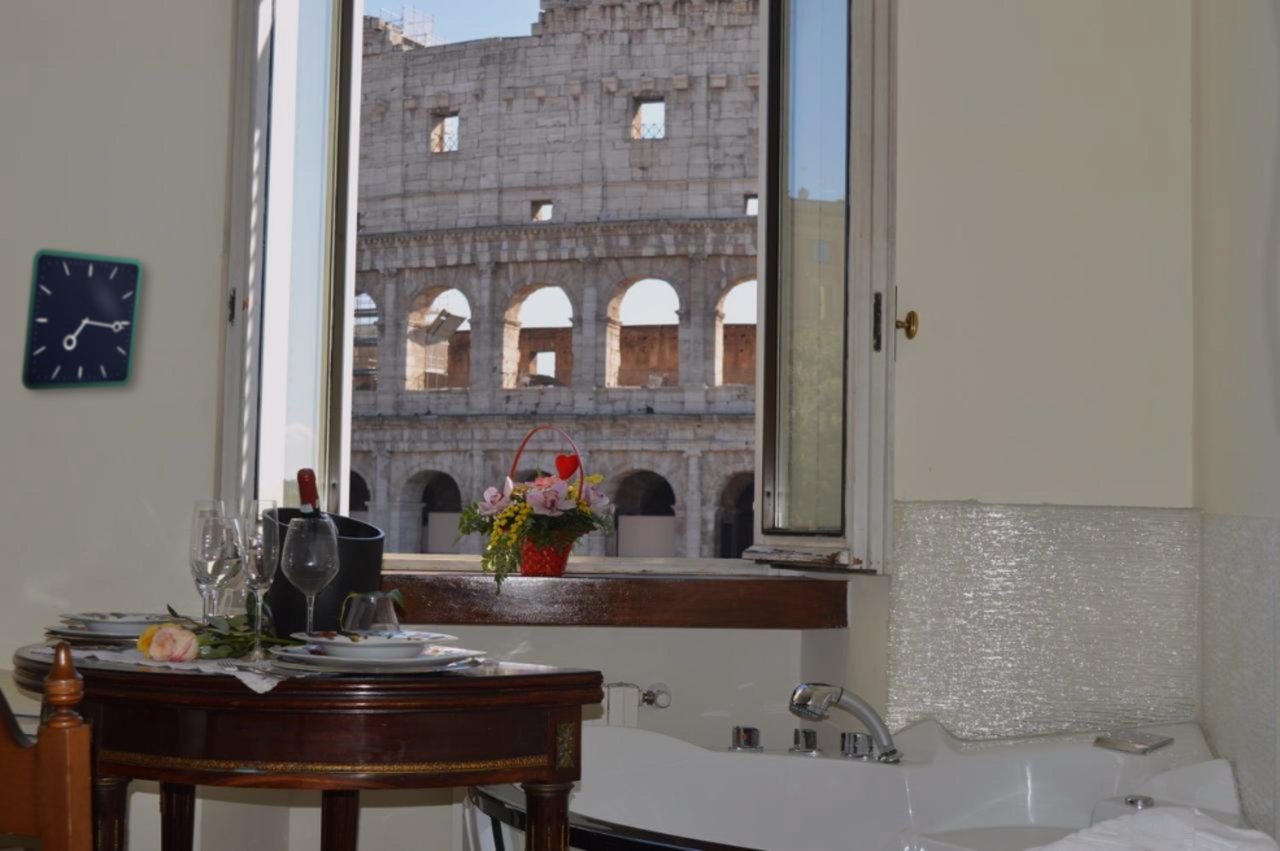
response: 7 h 16 min
